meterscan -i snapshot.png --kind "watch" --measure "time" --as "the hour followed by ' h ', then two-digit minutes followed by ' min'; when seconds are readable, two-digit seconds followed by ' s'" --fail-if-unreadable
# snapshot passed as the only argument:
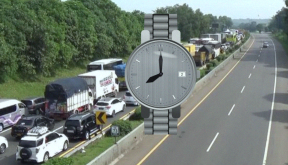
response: 8 h 00 min
